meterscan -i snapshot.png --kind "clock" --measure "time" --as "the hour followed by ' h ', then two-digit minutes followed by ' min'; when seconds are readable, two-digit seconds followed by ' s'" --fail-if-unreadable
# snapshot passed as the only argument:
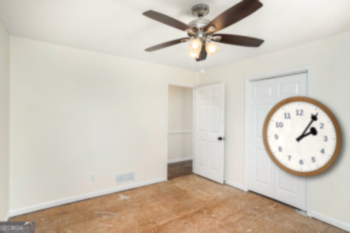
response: 2 h 06 min
